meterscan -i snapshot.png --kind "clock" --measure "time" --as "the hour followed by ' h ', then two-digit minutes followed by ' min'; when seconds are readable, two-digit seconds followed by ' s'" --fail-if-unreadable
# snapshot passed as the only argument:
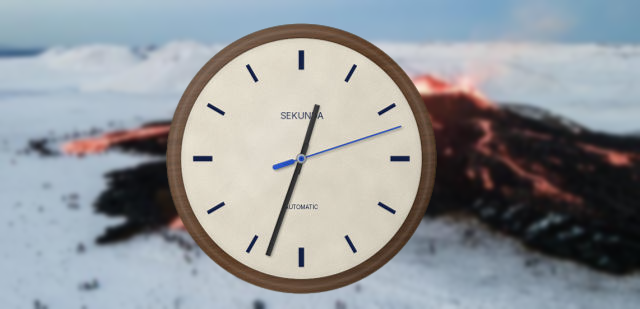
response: 12 h 33 min 12 s
